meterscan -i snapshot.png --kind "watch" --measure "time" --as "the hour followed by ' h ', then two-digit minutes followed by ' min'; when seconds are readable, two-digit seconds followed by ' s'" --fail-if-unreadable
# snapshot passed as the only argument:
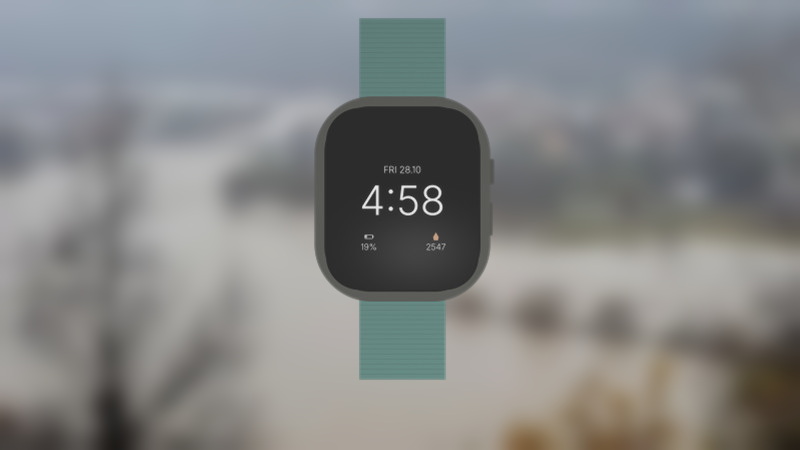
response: 4 h 58 min
